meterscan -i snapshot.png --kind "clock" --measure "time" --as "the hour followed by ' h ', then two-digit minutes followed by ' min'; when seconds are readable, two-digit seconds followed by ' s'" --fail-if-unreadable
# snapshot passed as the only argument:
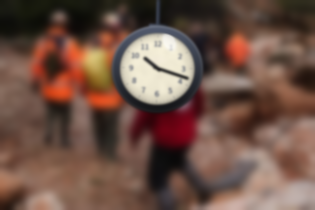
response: 10 h 18 min
